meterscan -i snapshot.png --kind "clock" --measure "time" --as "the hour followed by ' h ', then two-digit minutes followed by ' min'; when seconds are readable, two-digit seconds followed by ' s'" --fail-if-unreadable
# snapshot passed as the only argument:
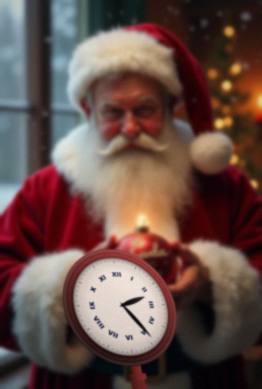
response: 2 h 24 min
